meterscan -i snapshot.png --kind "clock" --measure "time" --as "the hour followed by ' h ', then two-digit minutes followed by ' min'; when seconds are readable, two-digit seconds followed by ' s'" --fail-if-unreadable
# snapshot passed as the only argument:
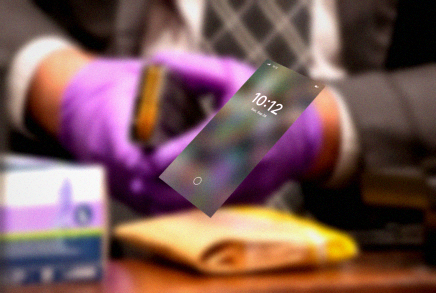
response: 10 h 12 min
